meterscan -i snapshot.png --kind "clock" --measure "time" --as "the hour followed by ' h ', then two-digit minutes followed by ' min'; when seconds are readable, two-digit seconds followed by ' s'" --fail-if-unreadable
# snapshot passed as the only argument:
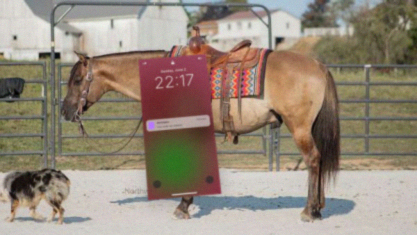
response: 22 h 17 min
